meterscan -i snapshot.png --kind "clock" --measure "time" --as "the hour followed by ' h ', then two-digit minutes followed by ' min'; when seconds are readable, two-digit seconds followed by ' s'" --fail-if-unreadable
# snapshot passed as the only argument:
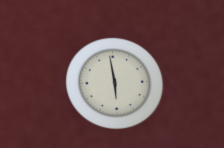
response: 5 h 59 min
